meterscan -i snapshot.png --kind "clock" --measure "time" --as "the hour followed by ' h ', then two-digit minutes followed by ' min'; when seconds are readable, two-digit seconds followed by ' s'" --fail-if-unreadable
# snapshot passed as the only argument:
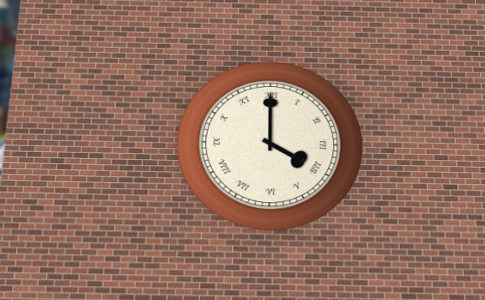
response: 4 h 00 min
